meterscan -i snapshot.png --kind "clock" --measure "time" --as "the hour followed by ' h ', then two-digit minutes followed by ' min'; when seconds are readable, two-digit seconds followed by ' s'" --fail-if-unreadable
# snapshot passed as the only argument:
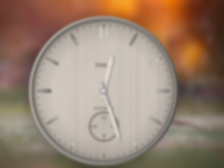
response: 12 h 27 min
